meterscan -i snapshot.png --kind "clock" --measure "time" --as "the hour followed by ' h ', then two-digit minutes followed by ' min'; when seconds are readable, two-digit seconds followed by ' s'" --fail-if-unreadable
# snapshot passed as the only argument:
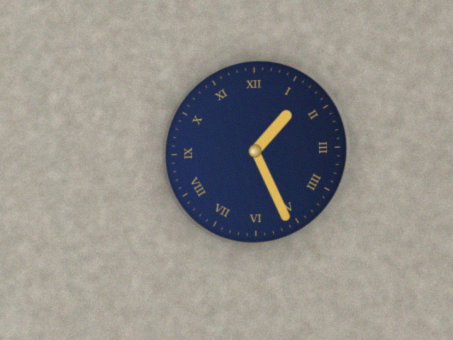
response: 1 h 26 min
